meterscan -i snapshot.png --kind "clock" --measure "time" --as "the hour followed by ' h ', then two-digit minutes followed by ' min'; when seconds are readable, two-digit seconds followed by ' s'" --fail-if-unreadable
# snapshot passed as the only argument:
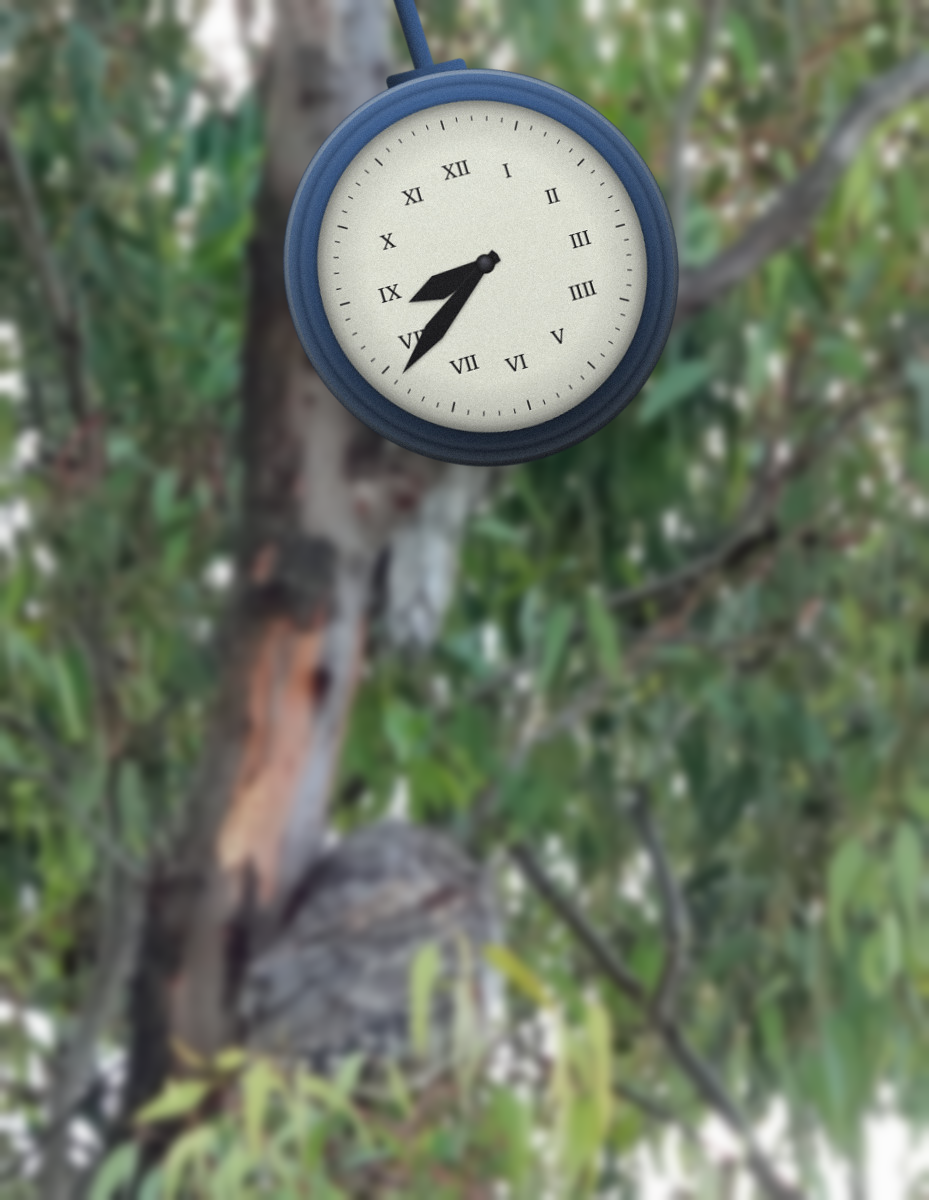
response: 8 h 39 min
